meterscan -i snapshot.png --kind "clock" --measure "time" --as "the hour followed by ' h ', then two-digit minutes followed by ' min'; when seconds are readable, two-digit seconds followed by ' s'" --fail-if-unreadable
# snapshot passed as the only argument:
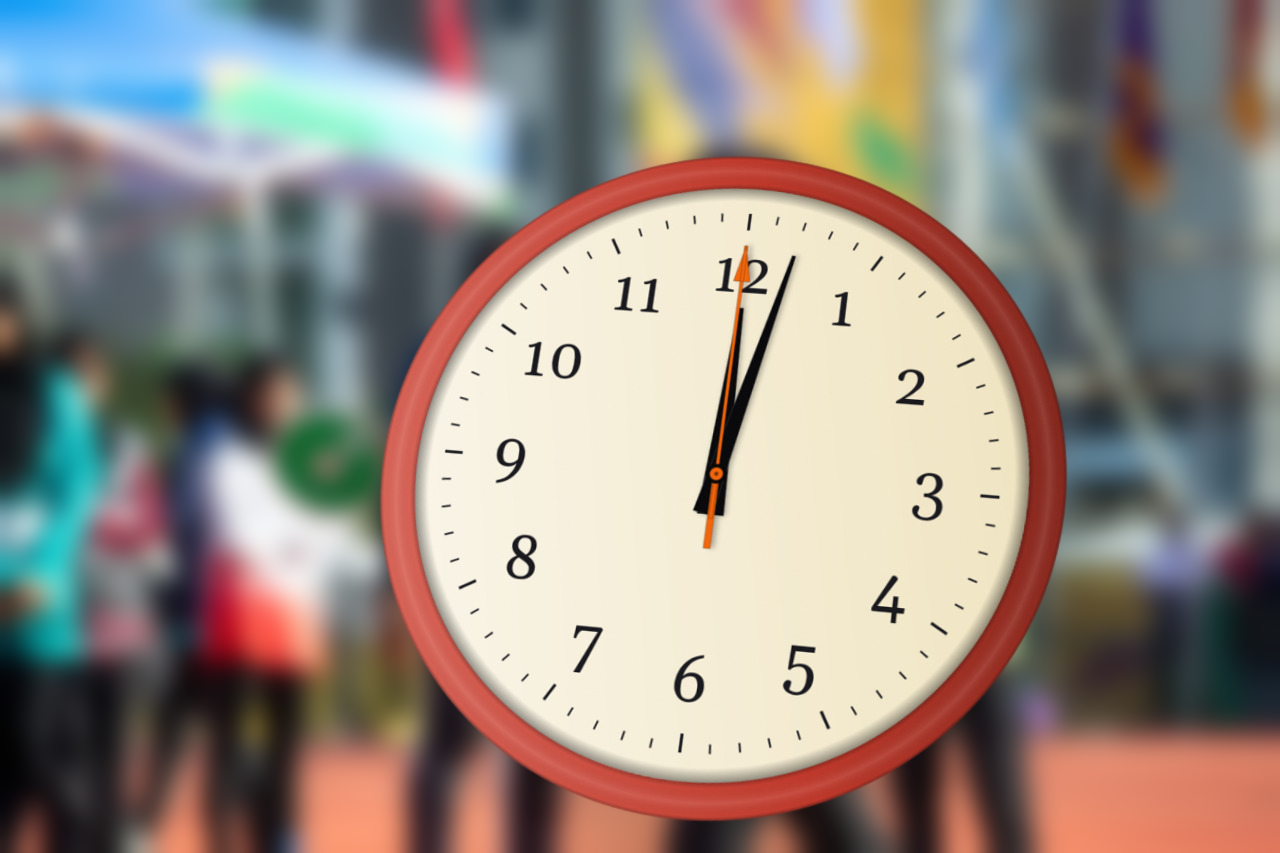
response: 12 h 02 min 00 s
